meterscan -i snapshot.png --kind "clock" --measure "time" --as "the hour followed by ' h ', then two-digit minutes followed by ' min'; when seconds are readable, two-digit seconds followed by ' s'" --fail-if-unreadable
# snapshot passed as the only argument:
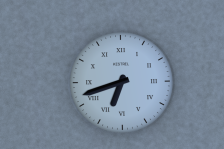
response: 6 h 42 min
